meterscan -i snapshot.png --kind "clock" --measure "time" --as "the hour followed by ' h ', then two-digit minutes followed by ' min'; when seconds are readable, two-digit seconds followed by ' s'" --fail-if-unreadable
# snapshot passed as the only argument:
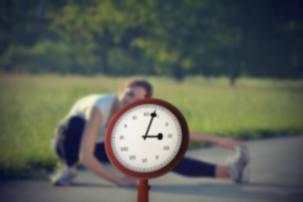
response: 3 h 03 min
